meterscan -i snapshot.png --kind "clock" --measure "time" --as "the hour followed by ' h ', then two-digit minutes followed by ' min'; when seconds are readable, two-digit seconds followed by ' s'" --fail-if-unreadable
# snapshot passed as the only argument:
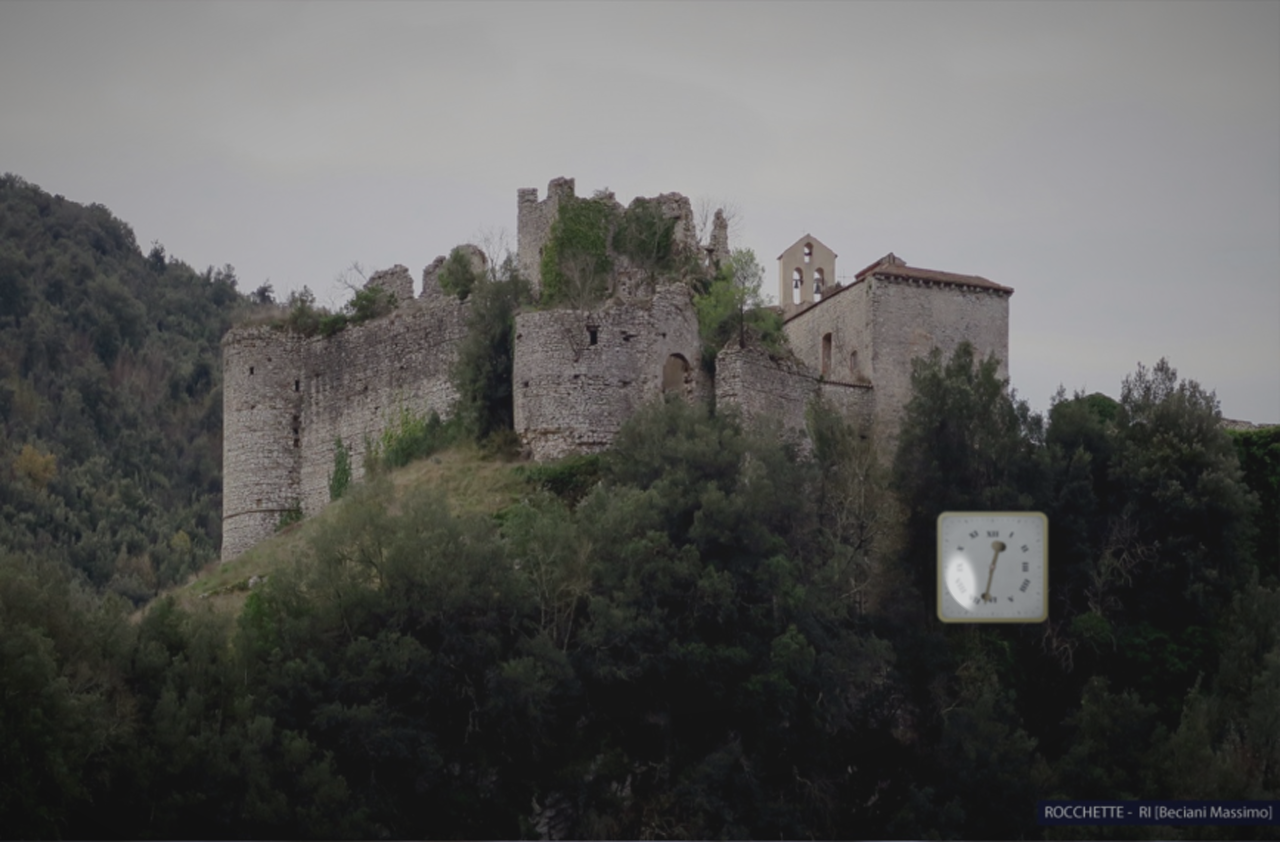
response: 12 h 32 min
